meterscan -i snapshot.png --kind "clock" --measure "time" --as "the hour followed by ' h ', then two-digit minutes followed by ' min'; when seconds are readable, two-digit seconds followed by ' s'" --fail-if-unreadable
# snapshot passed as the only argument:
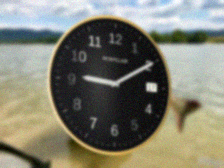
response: 9 h 10 min
